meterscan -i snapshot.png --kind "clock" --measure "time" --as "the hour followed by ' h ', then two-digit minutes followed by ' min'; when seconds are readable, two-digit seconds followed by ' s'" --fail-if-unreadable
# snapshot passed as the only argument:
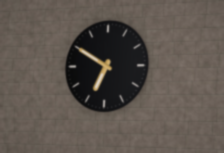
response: 6 h 50 min
